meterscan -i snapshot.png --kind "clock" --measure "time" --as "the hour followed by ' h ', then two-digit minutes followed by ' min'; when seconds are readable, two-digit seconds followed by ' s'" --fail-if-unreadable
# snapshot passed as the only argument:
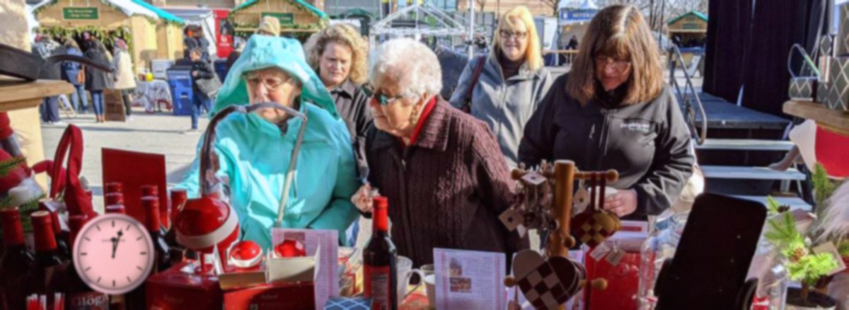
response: 12 h 03 min
